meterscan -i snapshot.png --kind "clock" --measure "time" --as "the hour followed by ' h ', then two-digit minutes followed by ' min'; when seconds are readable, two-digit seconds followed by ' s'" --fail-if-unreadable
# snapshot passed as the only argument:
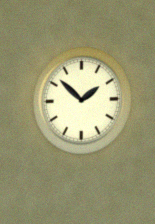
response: 1 h 52 min
